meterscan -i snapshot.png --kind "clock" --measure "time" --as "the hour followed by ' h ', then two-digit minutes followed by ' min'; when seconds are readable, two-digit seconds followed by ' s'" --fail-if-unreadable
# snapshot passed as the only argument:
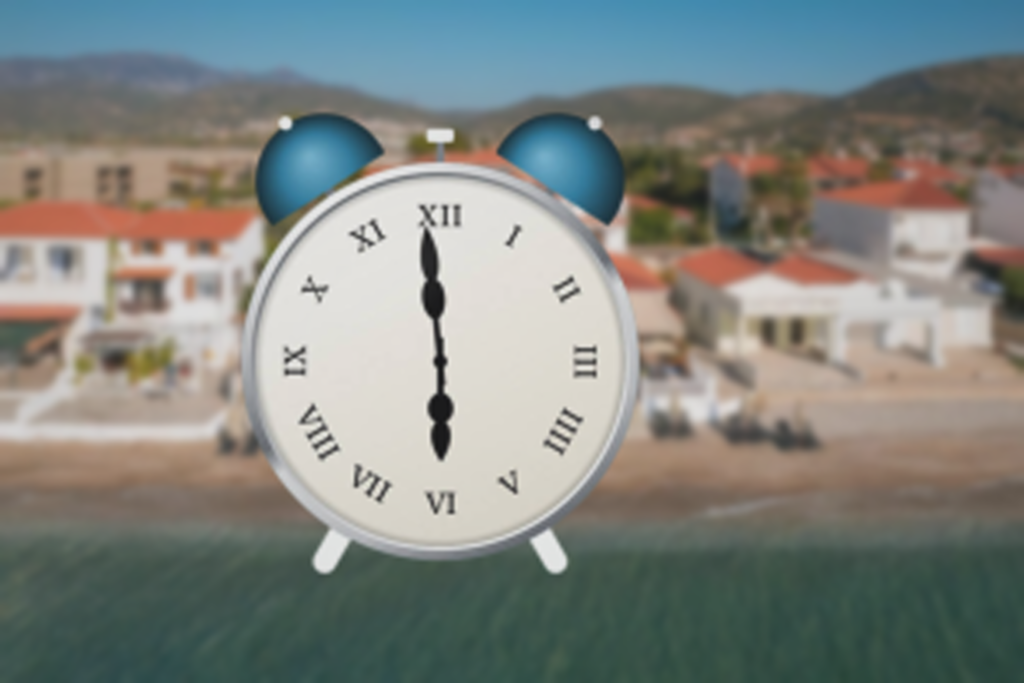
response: 5 h 59 min
